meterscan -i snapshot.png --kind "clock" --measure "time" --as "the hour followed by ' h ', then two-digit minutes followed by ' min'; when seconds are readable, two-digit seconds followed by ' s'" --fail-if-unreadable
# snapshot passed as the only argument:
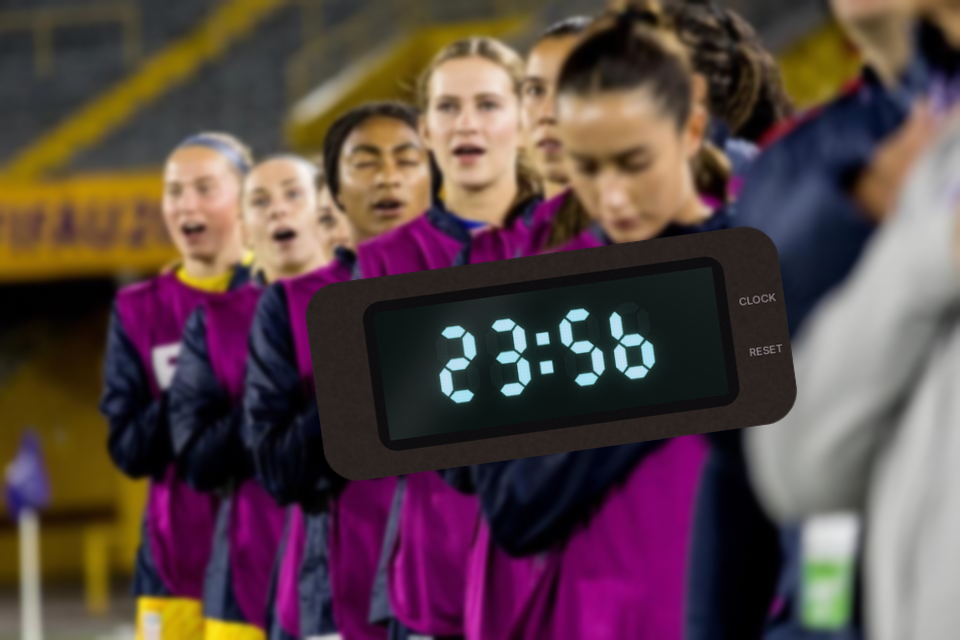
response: 23 h 56 min
